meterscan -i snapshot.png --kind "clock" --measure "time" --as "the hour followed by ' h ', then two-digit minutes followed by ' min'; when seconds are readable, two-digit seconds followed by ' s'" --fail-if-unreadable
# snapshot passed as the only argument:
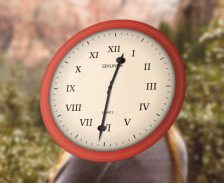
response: 12 h 31 min
